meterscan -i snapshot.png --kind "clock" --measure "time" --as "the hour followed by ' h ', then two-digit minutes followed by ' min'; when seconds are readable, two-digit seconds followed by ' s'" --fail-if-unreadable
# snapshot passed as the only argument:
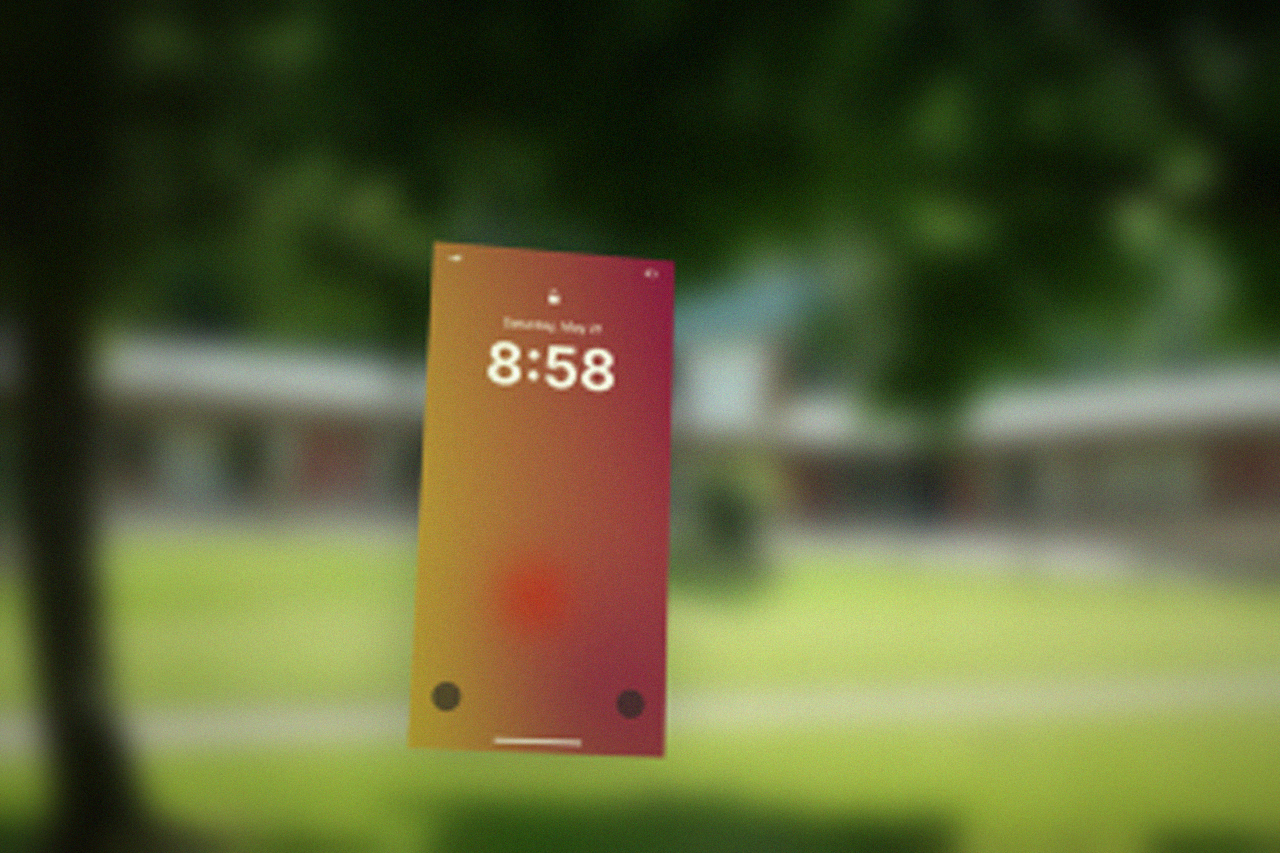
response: 8 h 58 min
